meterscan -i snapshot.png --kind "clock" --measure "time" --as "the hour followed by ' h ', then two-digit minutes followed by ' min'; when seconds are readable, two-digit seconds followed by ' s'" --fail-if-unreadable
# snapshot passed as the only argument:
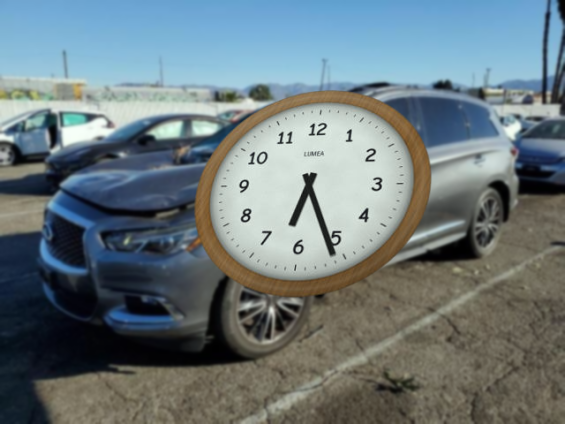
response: 6 h 26 min
